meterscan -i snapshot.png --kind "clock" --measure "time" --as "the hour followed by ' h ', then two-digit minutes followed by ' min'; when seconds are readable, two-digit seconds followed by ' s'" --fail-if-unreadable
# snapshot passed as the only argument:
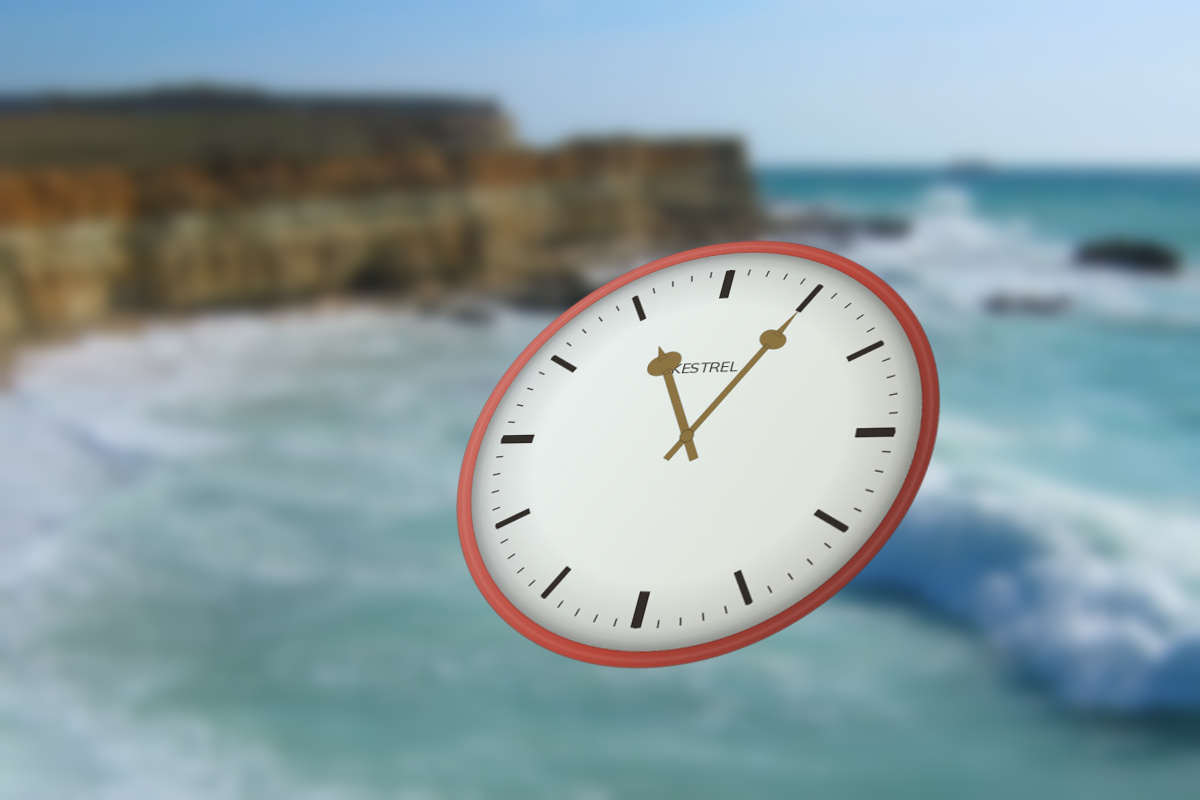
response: 11 h 05 min
